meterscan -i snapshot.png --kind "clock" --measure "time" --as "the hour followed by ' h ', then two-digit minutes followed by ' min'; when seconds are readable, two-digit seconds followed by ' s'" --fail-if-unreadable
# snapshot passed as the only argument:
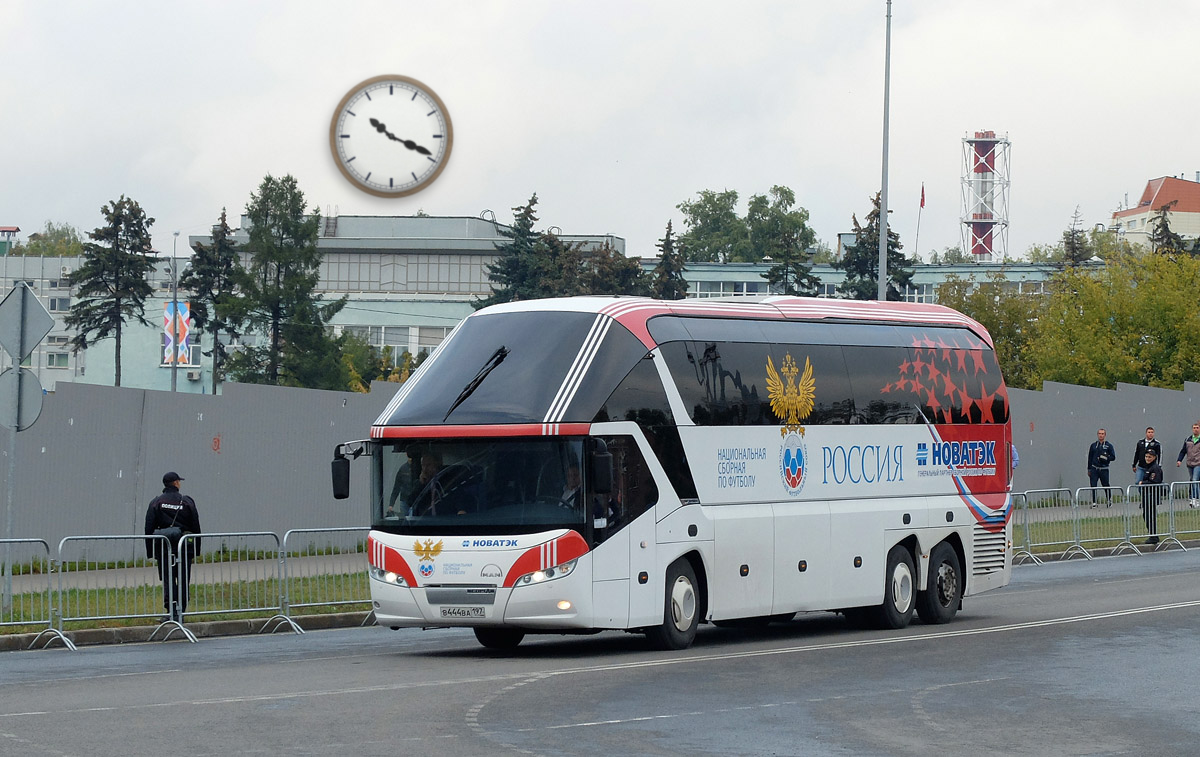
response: 10 h 19 min
